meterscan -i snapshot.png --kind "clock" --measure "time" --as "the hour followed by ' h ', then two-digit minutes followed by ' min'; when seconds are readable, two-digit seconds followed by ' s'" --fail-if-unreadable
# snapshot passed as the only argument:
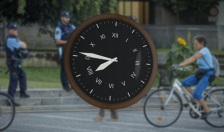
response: 7 h 46 min
